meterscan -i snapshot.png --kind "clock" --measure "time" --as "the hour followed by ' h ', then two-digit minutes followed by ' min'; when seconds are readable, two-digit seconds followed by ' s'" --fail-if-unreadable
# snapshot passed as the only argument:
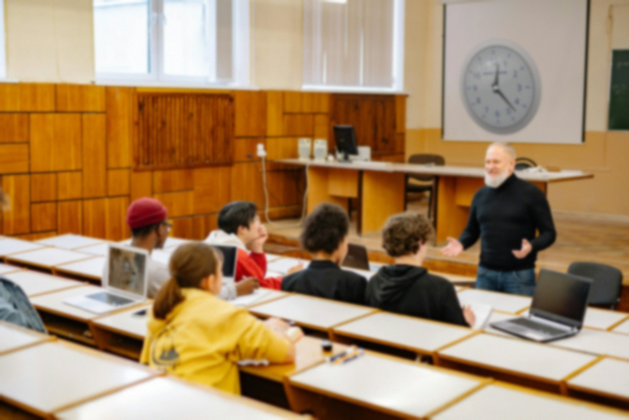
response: 12 h 23 min
